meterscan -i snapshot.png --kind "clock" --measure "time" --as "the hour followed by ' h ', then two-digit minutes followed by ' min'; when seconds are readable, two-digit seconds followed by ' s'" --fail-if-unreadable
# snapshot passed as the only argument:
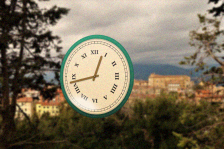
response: 12 h 43 min
